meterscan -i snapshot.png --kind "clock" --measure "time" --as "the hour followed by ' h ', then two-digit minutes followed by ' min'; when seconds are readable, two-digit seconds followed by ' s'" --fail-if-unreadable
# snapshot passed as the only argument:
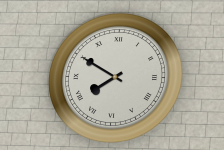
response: 7 h 50 min
